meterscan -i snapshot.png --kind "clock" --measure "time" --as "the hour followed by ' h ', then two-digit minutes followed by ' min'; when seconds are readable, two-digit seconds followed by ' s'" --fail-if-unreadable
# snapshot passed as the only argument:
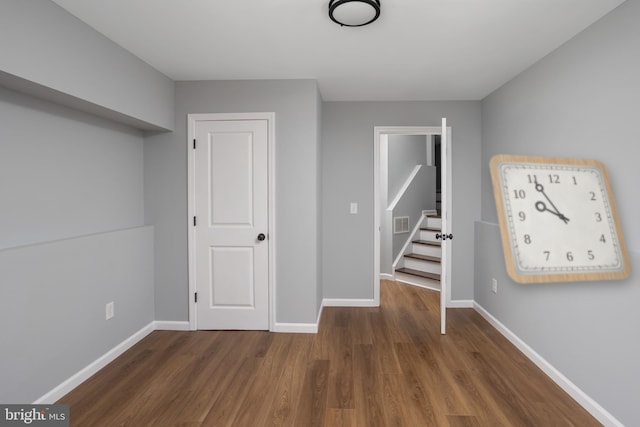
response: 9 h 55 min
